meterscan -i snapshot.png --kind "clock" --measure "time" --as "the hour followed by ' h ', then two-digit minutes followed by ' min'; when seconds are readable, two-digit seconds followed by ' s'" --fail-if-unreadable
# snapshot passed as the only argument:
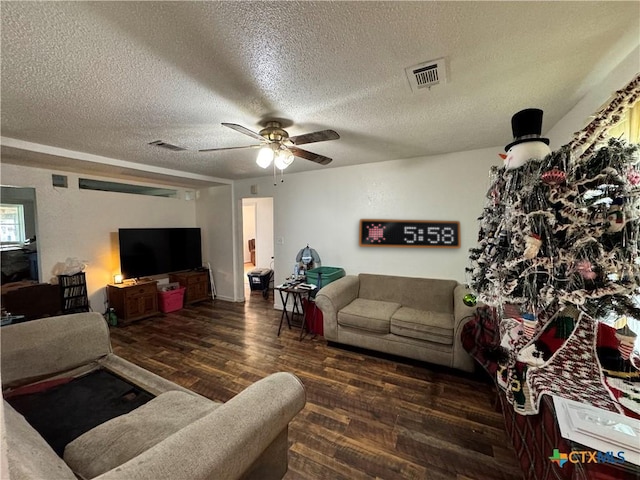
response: 5 h 58 min
